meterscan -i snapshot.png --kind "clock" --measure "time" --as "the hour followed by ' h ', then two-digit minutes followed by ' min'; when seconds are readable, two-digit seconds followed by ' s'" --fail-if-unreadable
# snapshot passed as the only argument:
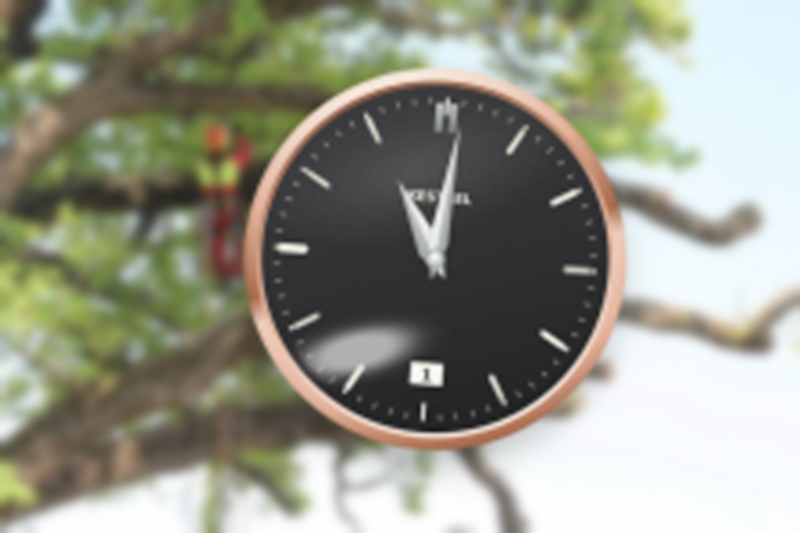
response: 11 h 01 min
